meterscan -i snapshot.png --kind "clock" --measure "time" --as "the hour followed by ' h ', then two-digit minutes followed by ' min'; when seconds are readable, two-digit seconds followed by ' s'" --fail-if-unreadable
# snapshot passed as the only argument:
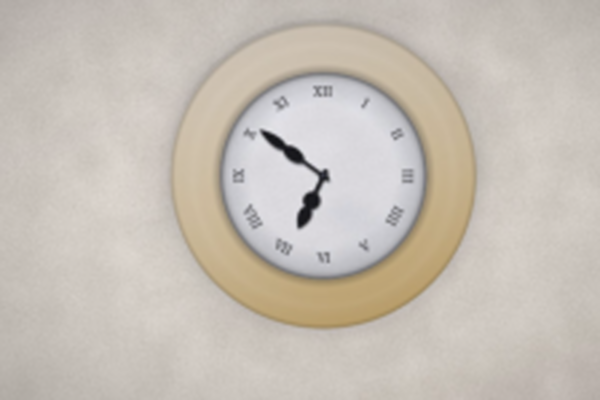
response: 6 h 51 min
